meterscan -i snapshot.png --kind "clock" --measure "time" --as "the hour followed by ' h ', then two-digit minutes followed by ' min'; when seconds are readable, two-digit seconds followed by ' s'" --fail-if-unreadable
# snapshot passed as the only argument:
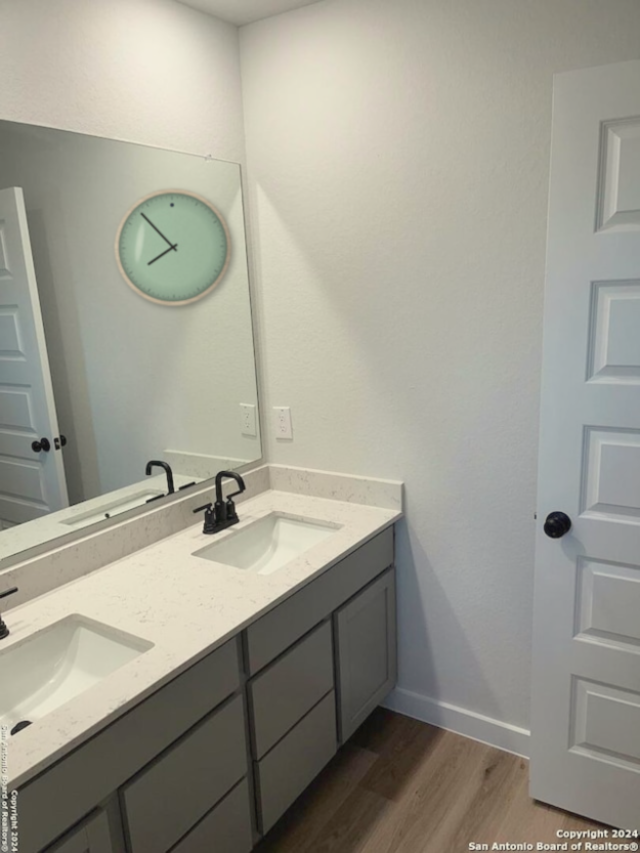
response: 7 h 53 min
